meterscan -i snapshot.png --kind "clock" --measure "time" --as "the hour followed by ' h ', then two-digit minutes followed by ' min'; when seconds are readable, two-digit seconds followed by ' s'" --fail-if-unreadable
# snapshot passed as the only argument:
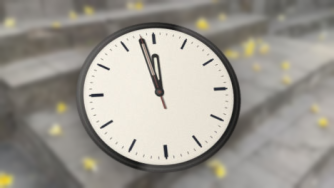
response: 11 h 57 min 58 s
